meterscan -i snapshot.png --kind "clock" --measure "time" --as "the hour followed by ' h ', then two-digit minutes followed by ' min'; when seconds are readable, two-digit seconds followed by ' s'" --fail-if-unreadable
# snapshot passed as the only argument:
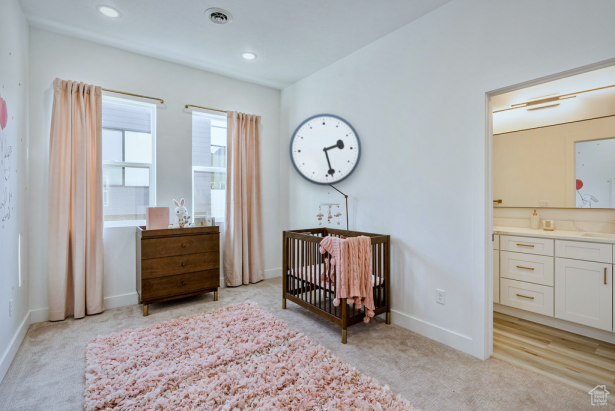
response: 2 h 28 min
